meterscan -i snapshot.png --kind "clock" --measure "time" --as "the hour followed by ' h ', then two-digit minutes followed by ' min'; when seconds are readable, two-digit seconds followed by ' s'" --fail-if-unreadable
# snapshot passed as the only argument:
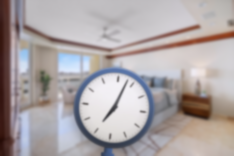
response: 7 h 03 min
